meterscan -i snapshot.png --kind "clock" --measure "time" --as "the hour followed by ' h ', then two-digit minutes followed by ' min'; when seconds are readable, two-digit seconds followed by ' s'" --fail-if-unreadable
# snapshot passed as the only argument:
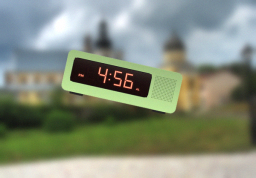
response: 4 h 56 min
